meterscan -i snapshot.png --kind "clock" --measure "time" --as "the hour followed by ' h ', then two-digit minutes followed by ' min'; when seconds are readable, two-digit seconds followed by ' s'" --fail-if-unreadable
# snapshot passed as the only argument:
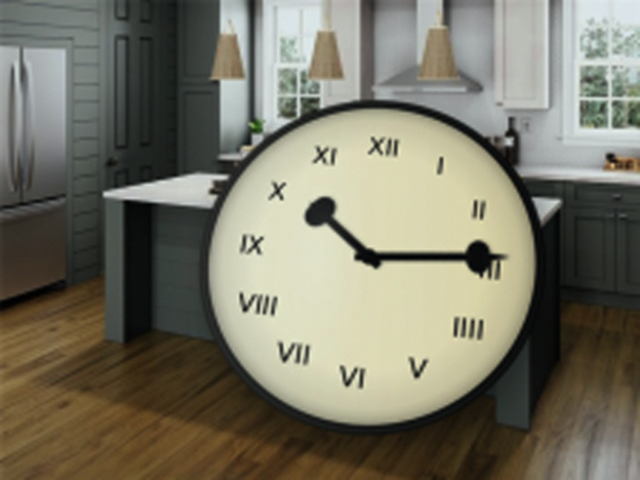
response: 10 h 14 min
